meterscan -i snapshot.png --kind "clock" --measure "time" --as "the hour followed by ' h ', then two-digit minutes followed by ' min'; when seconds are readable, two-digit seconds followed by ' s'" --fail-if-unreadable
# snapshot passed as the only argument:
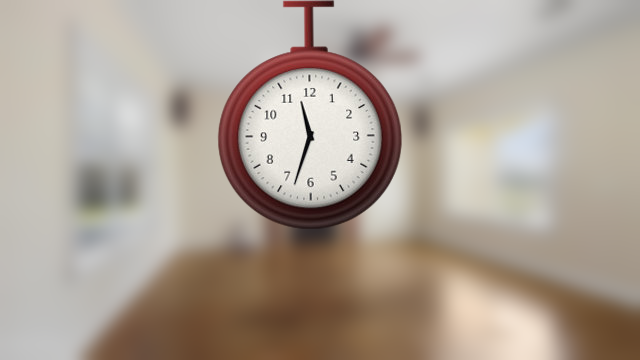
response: 11 h 33 min
